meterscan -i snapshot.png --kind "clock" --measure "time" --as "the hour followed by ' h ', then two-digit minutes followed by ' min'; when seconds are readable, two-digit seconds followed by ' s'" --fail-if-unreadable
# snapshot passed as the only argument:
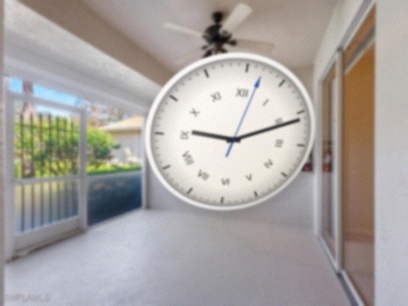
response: 9 h 11 min 02 s
